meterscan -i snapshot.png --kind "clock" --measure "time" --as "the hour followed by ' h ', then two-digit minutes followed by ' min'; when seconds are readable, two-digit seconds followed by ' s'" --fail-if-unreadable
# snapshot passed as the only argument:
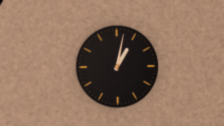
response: 1 h 02 min
